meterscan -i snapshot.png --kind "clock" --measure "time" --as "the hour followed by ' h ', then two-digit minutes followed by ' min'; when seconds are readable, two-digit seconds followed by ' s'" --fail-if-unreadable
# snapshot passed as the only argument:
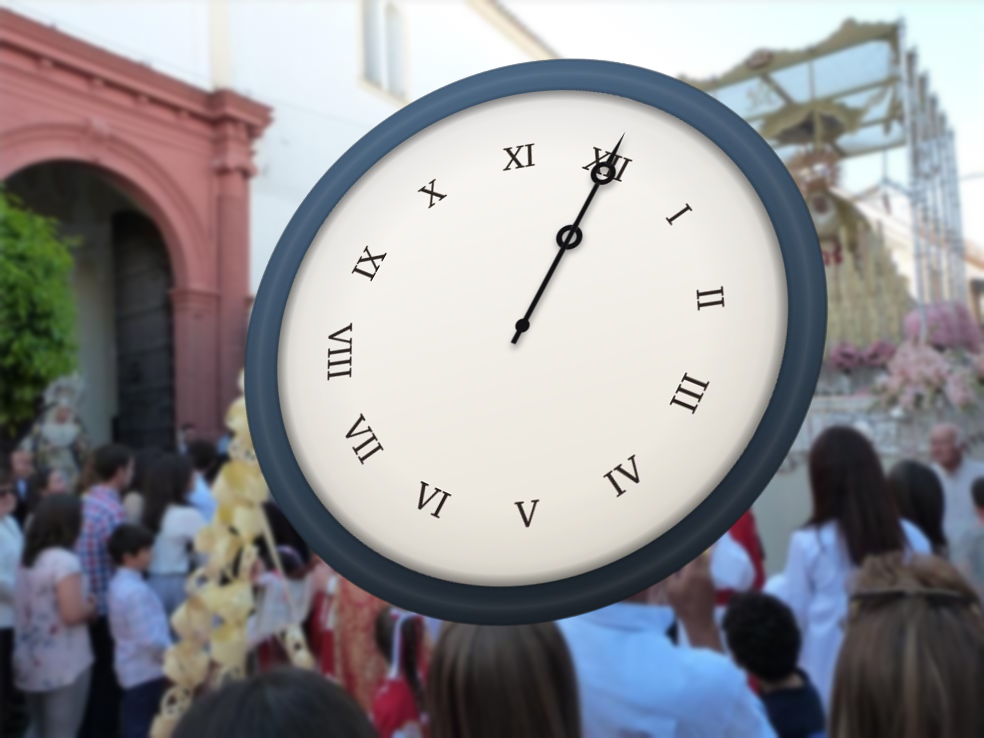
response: 12 h 00 min
